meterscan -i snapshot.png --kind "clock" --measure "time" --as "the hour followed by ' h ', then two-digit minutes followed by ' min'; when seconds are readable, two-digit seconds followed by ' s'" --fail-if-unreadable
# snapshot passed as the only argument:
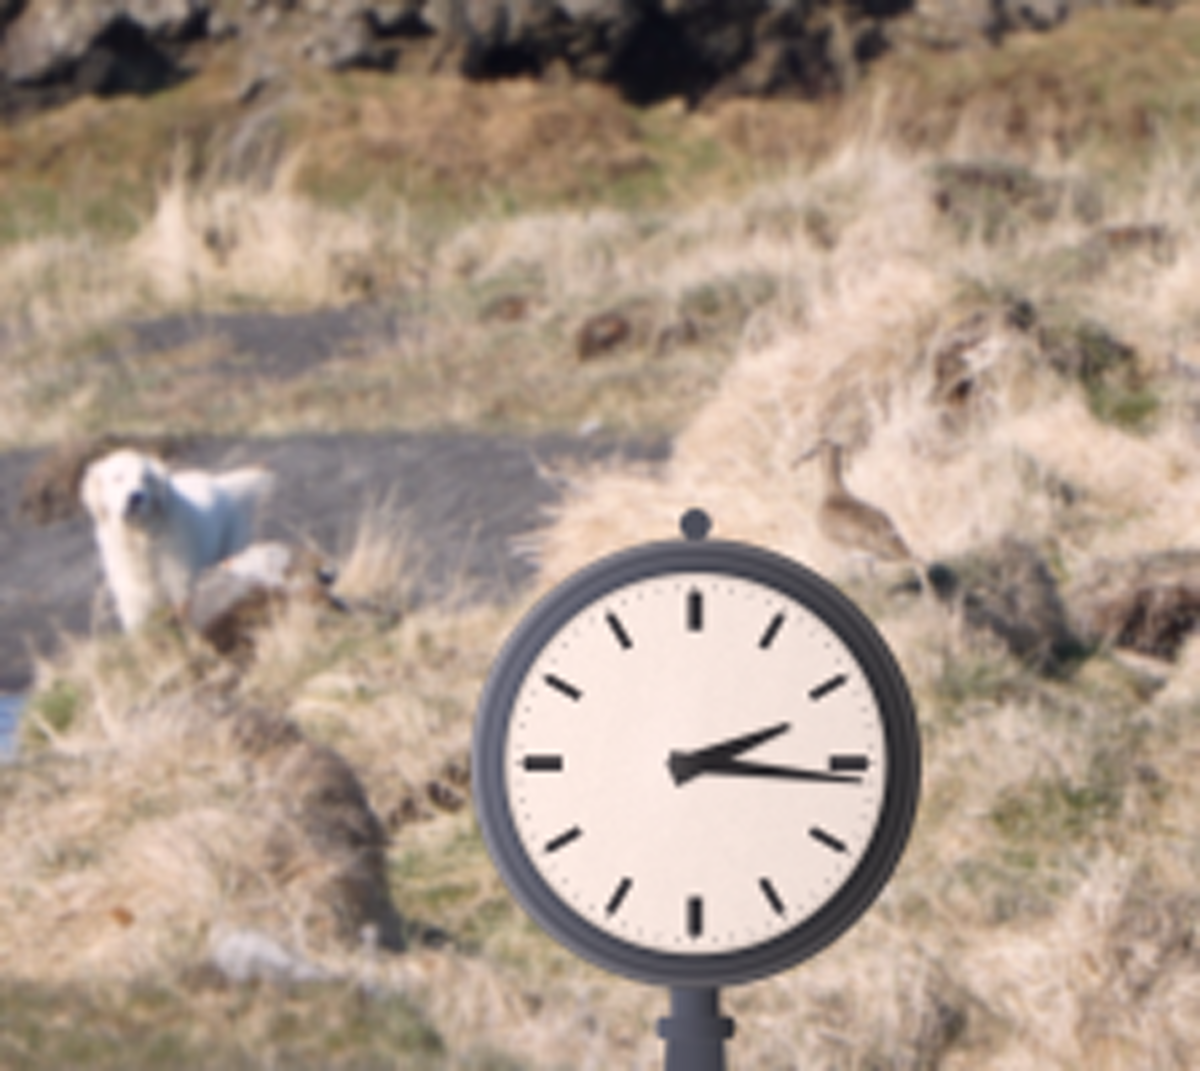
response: 2 h 16 min
